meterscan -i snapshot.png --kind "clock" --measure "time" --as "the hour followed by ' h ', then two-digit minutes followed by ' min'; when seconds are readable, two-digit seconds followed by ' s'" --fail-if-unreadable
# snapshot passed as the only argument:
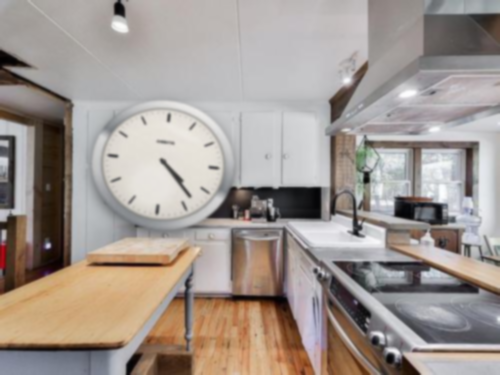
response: 4 h 23 min
